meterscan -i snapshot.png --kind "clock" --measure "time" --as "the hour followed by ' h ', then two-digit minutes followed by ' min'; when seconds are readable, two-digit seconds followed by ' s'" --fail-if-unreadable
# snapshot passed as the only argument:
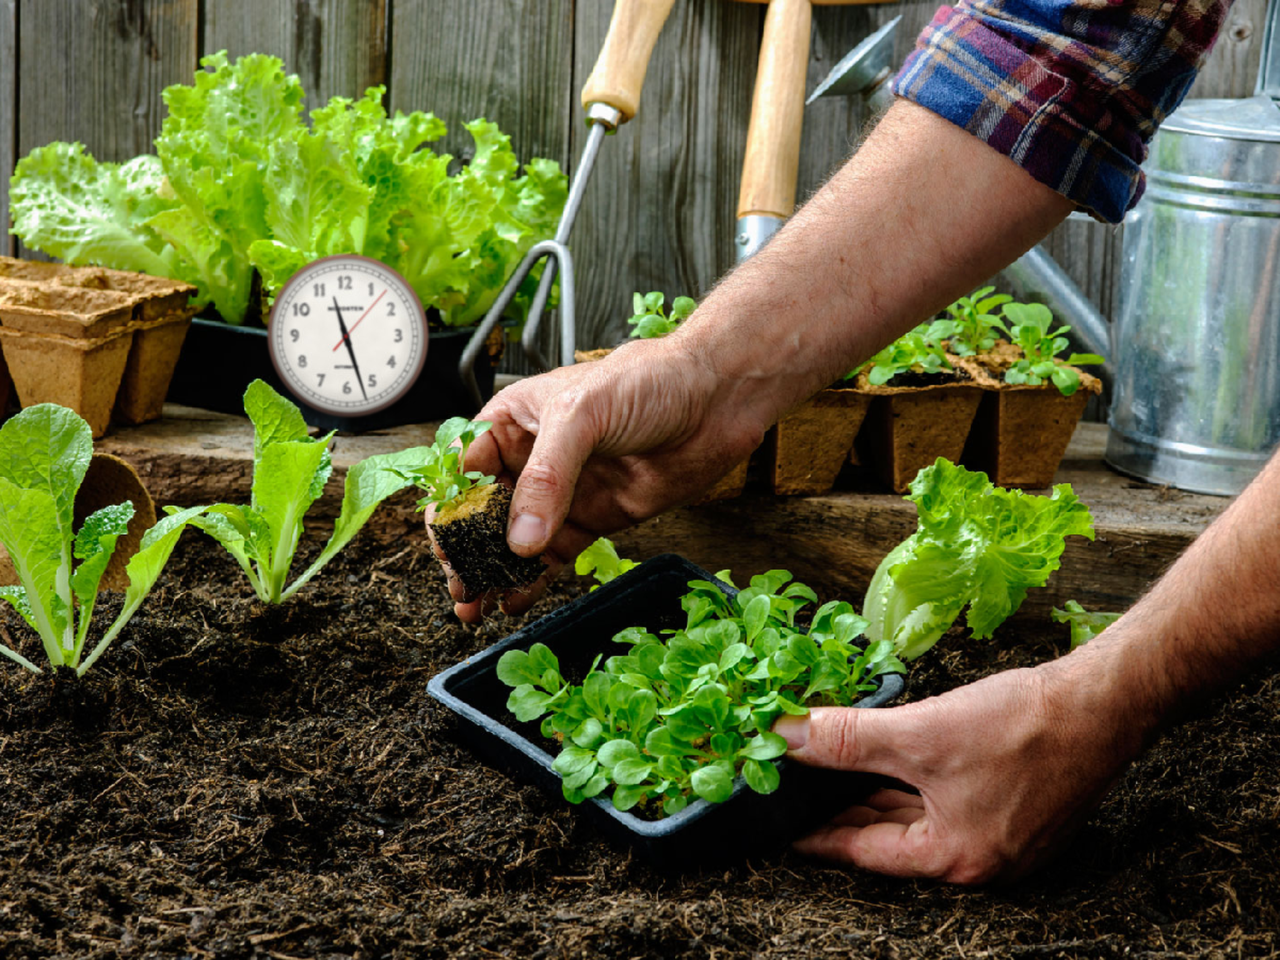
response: 11 h 27 min 07 s
